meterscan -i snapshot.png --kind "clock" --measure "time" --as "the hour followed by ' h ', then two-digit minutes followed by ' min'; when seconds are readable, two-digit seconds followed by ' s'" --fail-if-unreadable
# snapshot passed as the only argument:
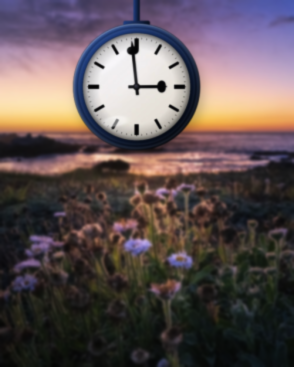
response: 2 h 59 min
